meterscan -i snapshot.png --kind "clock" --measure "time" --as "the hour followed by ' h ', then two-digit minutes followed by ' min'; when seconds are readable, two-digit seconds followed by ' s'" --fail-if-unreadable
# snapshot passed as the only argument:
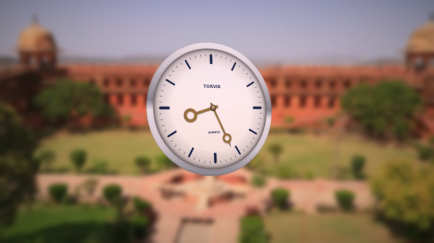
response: 8 h 26 min
